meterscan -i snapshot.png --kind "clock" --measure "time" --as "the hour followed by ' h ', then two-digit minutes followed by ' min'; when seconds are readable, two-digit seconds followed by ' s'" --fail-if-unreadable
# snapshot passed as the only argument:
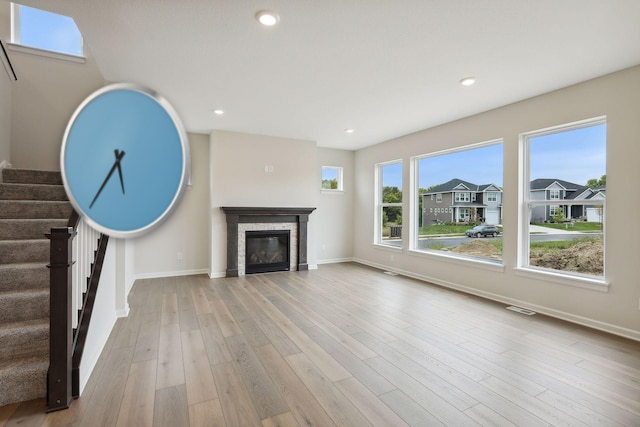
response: 5 h 36 min
